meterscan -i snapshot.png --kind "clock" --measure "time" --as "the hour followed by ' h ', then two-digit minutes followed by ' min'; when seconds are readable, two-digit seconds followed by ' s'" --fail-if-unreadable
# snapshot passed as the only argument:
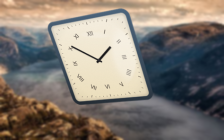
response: 1 h 51 min
